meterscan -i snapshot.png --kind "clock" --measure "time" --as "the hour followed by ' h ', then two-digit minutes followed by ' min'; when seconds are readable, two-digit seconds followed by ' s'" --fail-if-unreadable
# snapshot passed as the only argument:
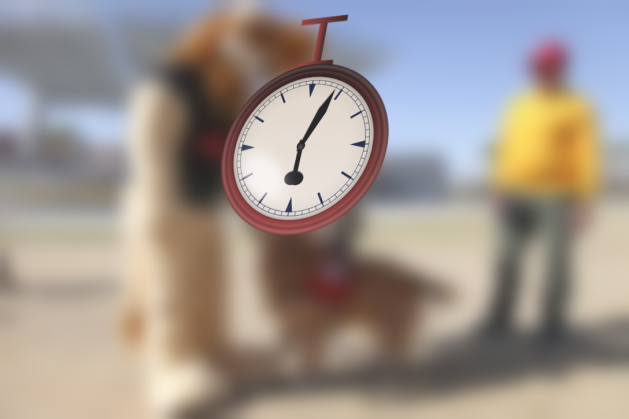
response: 6 h 04 min
